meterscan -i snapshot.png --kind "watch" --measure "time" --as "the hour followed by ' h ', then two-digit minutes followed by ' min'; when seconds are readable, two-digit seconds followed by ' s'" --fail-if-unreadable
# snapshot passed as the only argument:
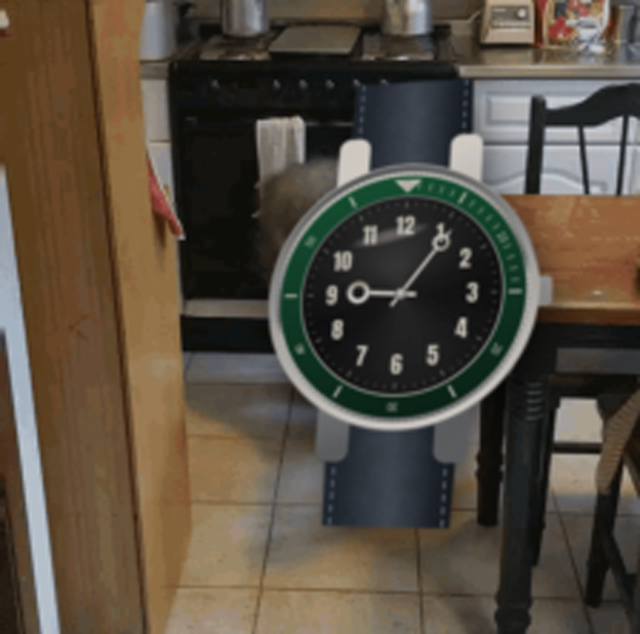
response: 9 h 06 min
